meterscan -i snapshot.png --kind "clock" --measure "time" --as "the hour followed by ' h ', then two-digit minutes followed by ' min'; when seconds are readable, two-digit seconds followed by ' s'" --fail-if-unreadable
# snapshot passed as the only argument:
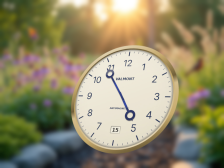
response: 4 h 54 min
